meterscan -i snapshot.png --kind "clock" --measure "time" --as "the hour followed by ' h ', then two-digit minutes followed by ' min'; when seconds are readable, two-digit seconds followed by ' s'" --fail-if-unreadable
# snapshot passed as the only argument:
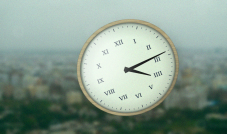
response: 4 h 14 min
